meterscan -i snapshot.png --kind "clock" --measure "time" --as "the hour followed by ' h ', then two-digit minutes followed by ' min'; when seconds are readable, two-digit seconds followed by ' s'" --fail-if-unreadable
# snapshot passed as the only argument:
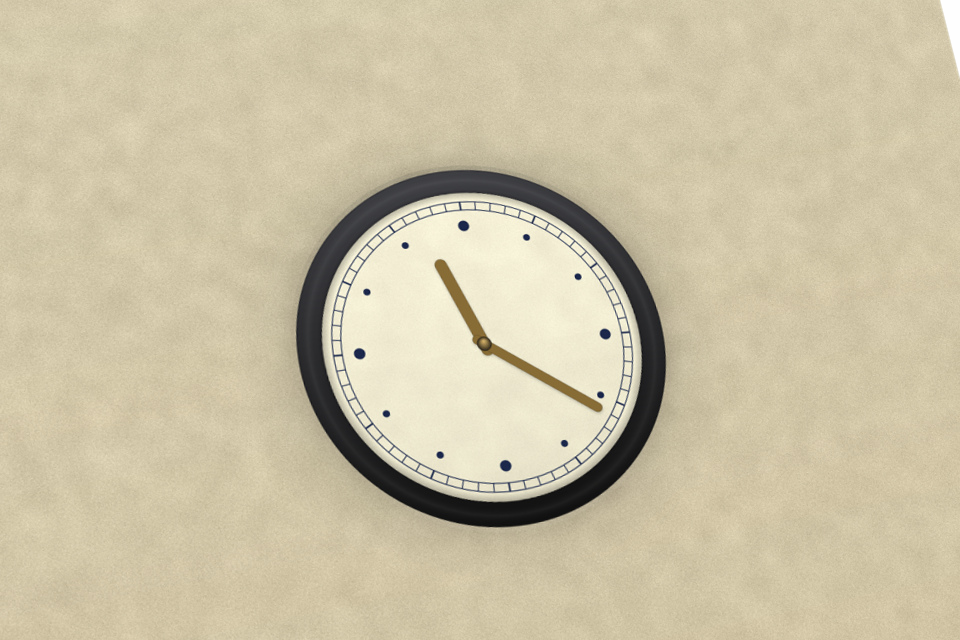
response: 11 h 21 min
